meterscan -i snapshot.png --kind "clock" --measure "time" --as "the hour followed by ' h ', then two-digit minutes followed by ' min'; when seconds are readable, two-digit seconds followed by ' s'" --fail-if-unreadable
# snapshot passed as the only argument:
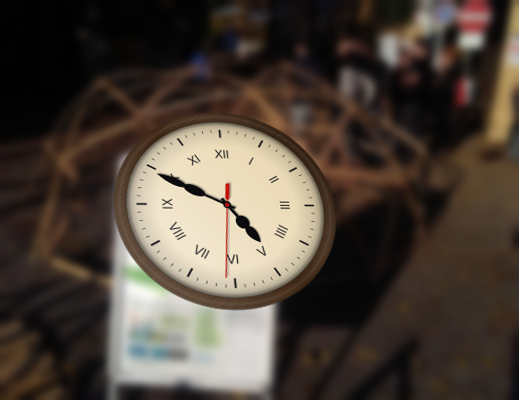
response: 4 h 49 min 31 s
